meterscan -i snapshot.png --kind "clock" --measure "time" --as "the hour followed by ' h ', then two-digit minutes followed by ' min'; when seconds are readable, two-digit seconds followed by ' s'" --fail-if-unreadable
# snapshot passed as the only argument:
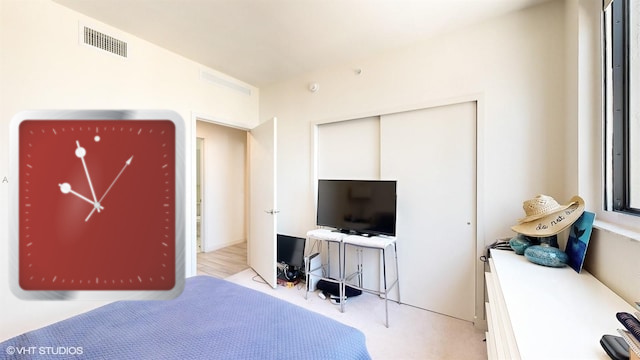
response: 9 h 57 min 06 s
